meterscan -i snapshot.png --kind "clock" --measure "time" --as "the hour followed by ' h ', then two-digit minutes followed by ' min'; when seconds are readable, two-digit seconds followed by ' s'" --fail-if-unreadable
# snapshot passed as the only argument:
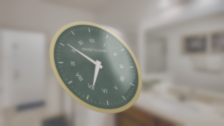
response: 6 h 51 min
